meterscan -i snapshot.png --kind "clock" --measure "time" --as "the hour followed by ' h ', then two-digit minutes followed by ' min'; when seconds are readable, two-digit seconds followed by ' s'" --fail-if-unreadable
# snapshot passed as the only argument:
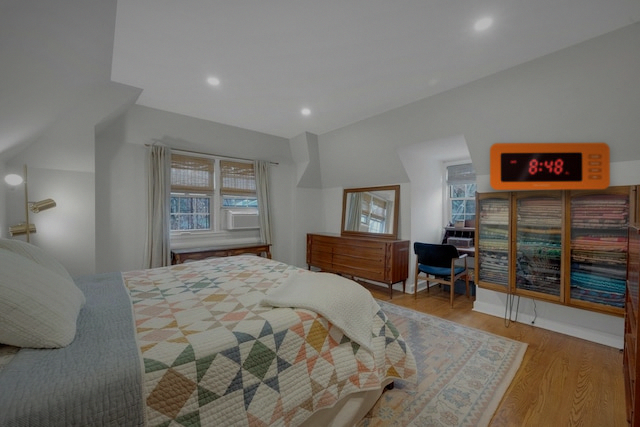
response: 8 h 48 min
